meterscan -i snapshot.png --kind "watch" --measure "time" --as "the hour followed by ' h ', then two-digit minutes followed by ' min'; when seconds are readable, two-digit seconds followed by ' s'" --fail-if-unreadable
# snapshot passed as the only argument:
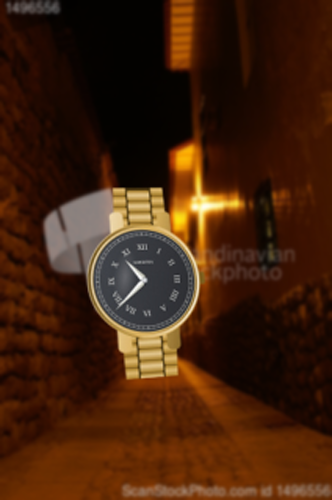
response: 10 h 38 min
